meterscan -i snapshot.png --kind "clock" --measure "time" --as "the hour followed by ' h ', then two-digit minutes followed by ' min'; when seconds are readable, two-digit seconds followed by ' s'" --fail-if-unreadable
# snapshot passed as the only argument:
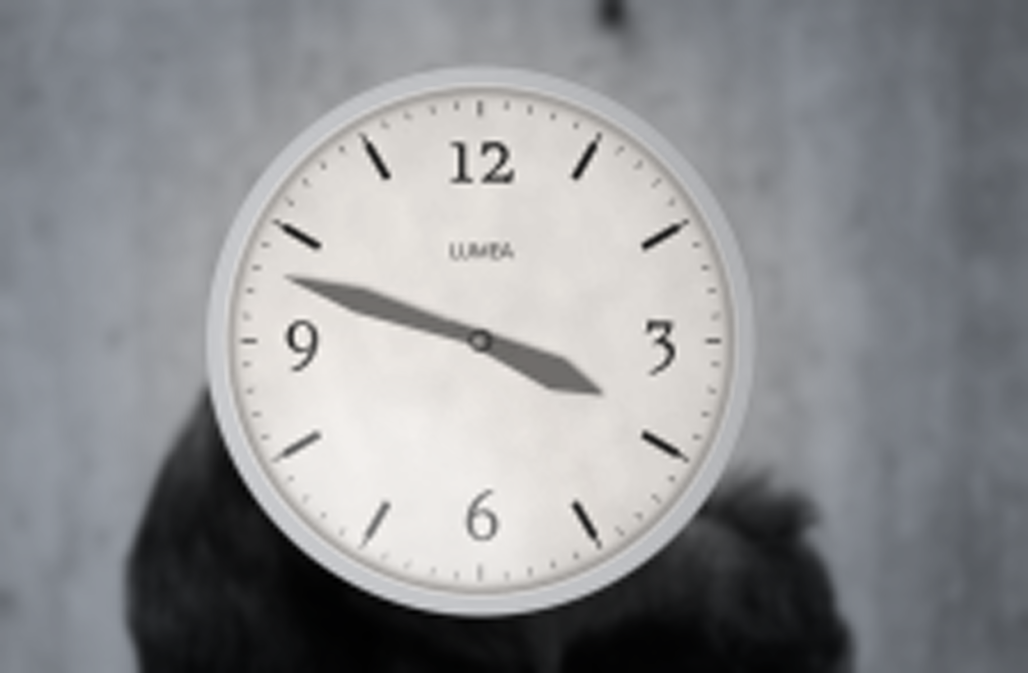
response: 3 h 48 min
